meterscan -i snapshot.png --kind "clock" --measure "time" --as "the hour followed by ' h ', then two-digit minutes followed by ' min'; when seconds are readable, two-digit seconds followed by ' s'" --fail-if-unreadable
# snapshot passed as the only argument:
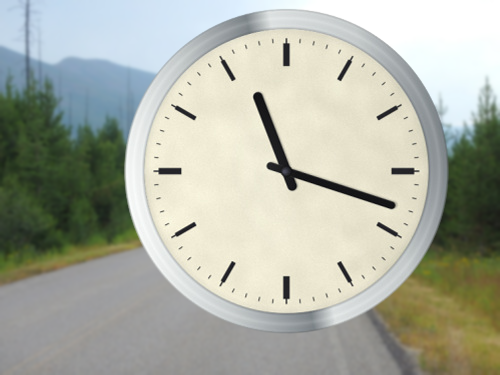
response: 11 h 18 min
